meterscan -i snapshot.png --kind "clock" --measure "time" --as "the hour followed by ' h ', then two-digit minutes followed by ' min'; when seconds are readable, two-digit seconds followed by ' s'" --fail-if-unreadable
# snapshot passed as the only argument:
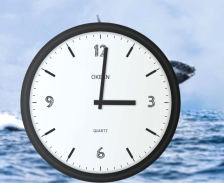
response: 3 h 01 min
